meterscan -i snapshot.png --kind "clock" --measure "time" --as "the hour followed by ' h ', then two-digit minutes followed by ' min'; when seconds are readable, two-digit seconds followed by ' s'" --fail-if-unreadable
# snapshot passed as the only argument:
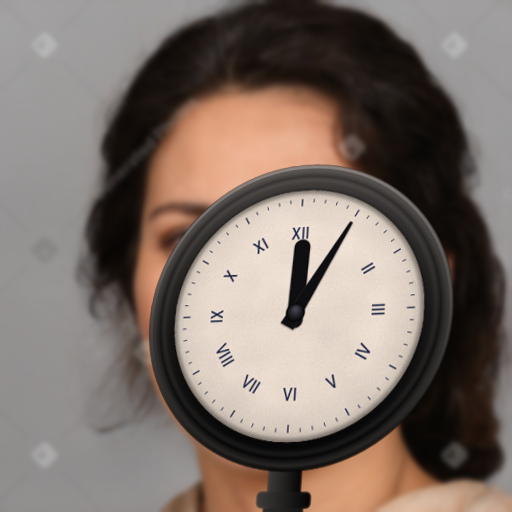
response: 12 h 05 min
